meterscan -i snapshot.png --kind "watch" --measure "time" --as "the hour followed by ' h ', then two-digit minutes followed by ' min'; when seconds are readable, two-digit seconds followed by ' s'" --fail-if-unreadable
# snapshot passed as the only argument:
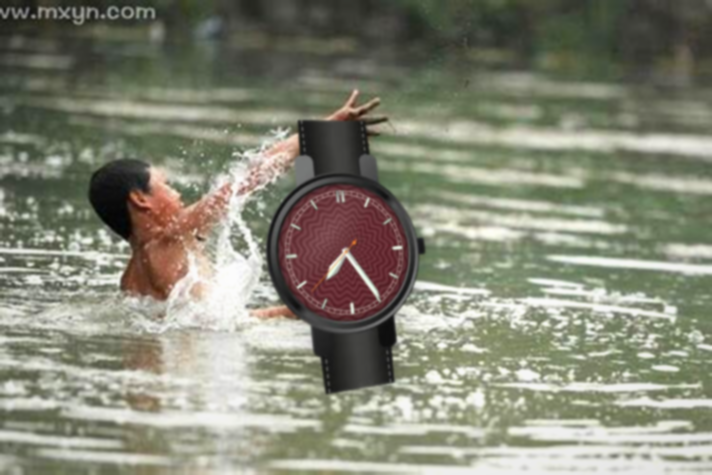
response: 7 h 24 min 38 s
